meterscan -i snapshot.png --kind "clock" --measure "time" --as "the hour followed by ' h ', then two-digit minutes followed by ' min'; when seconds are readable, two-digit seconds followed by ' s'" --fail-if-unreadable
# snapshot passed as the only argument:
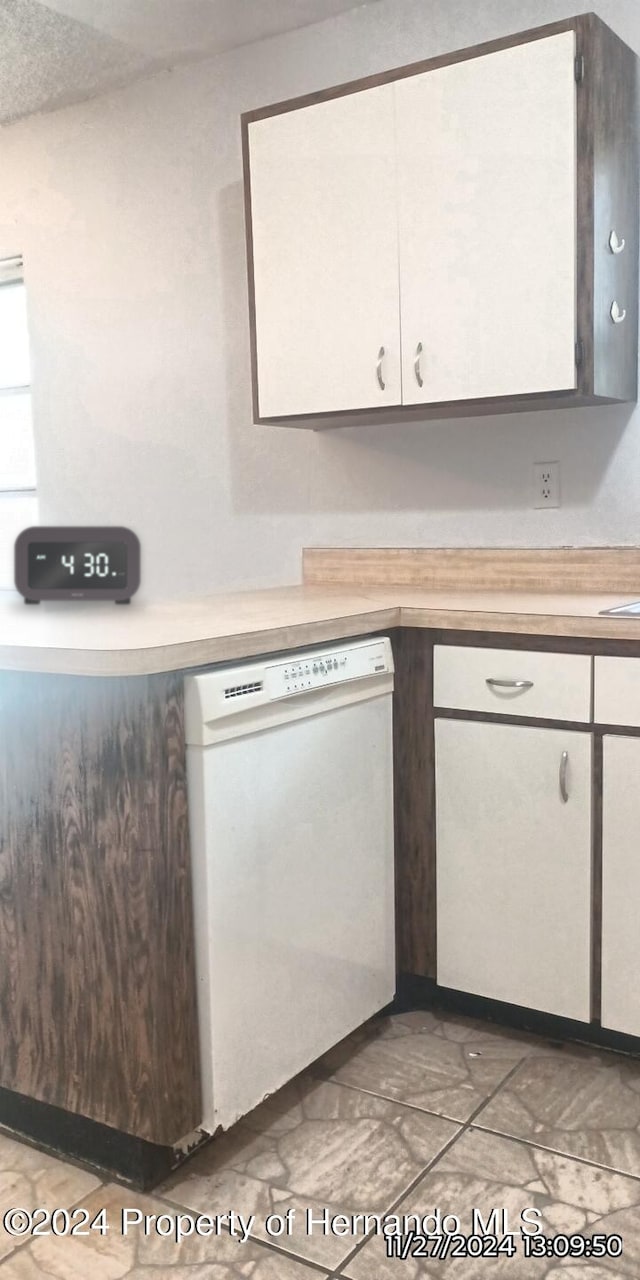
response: 4 h 30 min
